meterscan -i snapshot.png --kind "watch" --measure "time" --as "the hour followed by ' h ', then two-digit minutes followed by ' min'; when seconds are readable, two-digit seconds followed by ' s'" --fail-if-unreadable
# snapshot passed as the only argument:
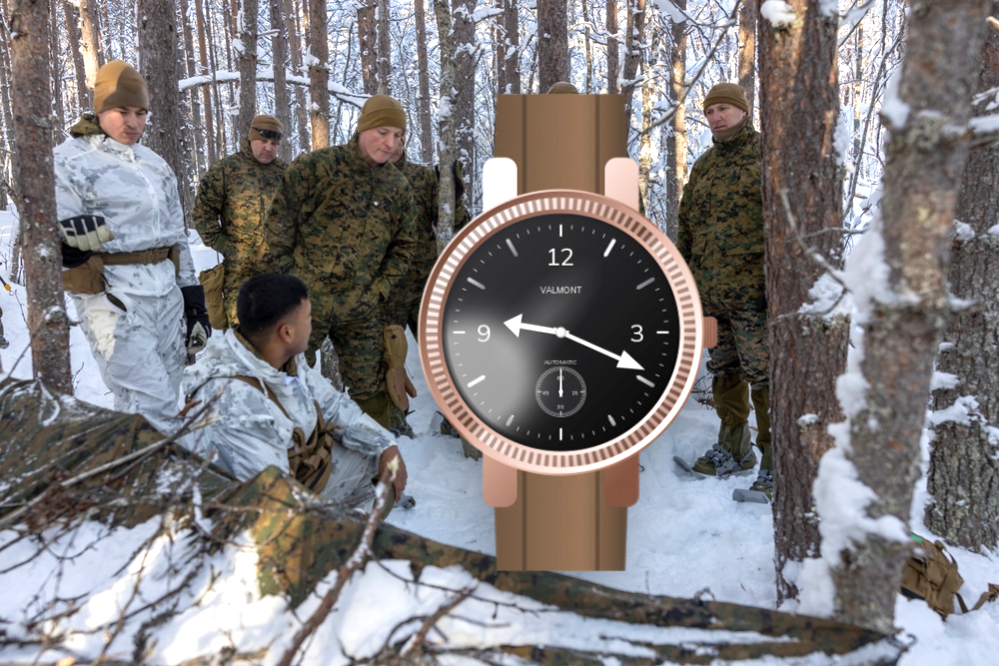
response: 9 h 19 min
